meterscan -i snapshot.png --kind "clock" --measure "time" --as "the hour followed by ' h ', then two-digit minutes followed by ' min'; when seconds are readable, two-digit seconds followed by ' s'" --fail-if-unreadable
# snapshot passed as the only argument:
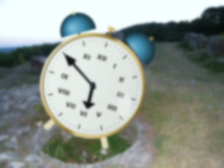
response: 5 h 50 min
